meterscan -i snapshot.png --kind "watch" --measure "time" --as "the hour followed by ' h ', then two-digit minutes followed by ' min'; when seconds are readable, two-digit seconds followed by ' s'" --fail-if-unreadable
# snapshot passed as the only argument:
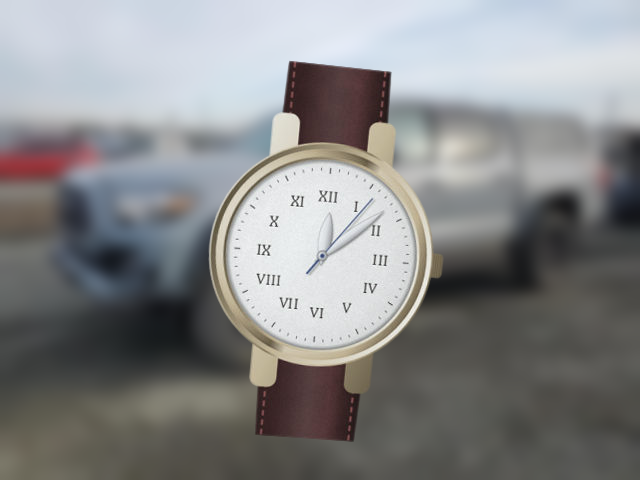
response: 12 h 08 min 06 s
